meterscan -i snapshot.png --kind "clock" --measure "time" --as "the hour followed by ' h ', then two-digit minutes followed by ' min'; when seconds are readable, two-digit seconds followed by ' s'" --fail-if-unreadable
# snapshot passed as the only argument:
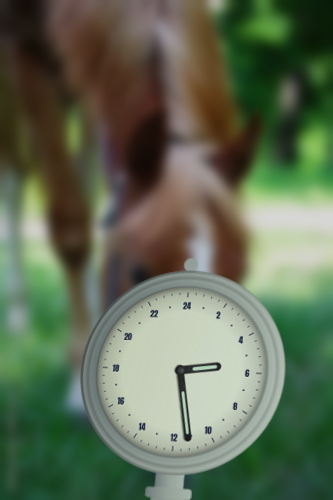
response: 5 h 28 min
